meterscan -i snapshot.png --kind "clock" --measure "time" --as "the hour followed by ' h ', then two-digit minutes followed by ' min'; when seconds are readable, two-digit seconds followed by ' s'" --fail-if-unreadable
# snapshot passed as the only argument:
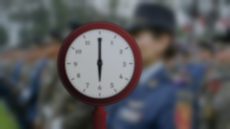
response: 6 h 00 min
